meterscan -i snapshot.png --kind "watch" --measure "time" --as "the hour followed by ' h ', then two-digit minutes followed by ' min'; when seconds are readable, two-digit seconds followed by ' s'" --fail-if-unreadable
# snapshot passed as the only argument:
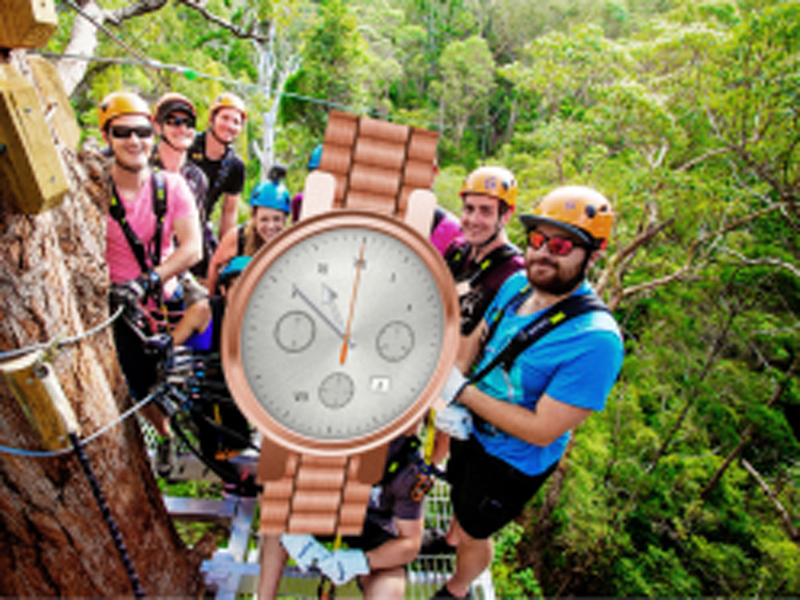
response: 10 h 51 min
